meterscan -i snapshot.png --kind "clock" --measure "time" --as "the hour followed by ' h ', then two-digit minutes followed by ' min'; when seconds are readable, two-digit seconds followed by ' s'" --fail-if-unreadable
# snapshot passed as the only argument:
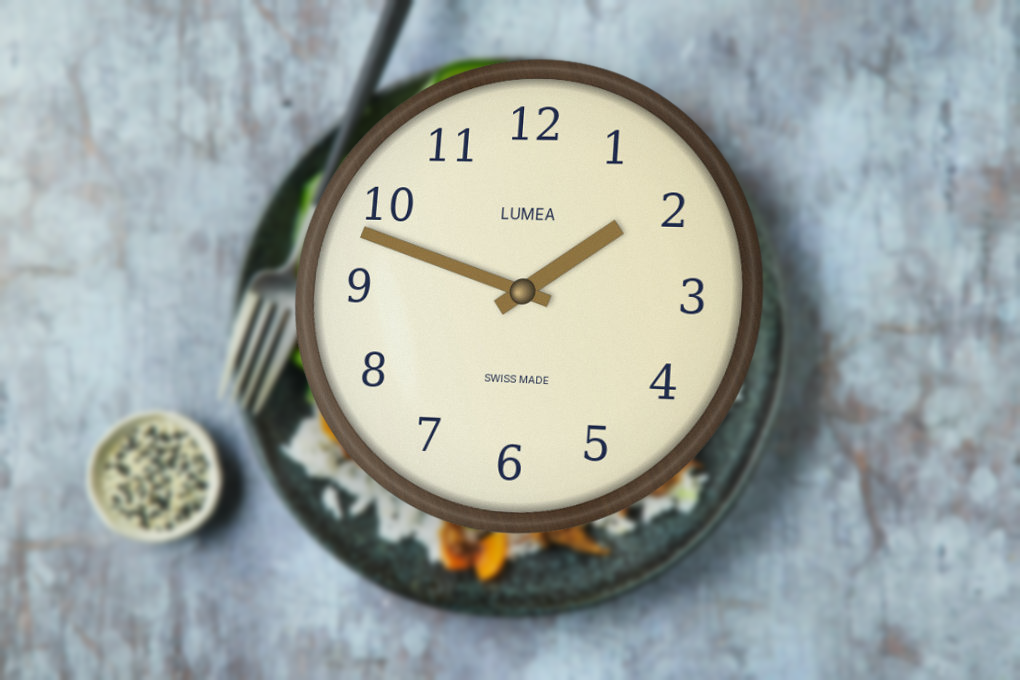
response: 1 h 48 min
